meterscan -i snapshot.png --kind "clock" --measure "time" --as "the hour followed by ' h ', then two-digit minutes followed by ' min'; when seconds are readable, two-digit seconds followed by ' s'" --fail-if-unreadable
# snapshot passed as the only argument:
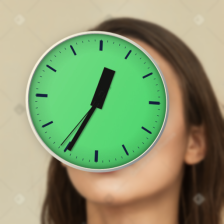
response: 12 h 34 min 36 s
